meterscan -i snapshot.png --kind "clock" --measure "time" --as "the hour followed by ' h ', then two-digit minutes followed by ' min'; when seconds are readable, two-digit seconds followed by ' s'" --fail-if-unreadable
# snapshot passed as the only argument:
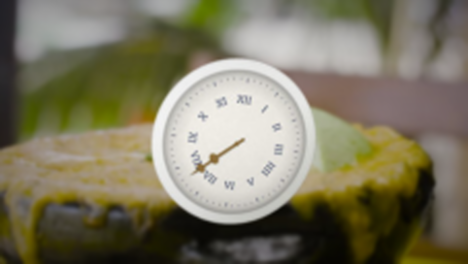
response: 7 h 38 min
